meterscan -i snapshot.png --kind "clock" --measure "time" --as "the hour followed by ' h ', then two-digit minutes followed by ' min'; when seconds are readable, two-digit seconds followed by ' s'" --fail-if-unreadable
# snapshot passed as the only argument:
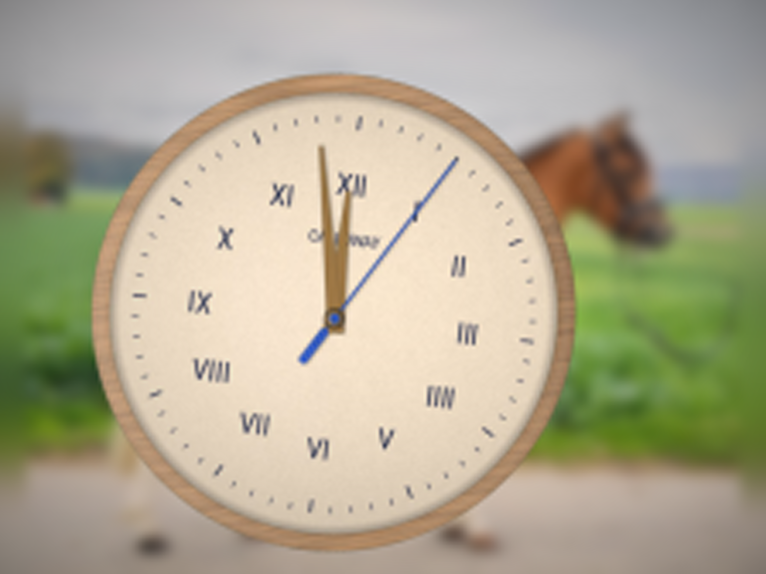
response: 11 h 58 min 05 s
